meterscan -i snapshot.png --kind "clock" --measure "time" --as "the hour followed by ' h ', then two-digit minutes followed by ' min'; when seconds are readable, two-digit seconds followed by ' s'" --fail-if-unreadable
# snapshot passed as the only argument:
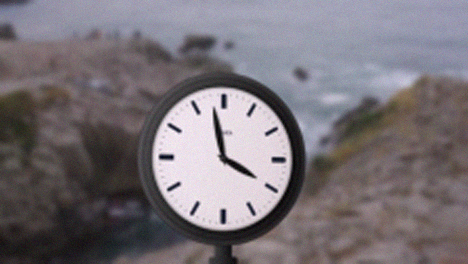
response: 3 h 58 min
